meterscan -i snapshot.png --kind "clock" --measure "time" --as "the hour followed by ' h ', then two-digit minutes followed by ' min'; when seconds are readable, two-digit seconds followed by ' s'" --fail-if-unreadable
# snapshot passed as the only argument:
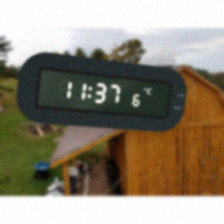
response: 11 h 37 min
